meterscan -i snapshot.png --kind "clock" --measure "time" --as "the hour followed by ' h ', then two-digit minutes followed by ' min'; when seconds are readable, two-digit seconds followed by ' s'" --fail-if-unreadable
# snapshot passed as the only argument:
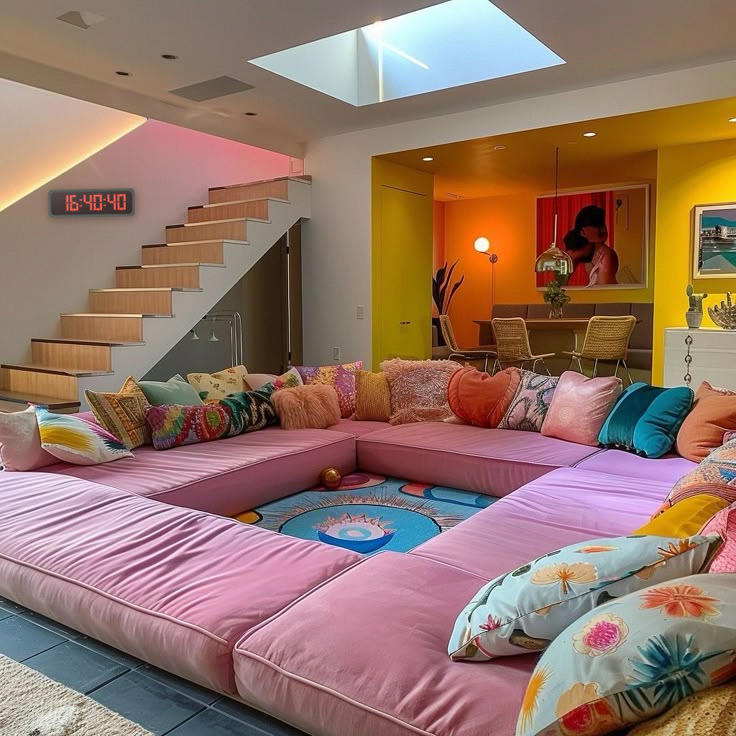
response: 16 h 40 min 40 s
